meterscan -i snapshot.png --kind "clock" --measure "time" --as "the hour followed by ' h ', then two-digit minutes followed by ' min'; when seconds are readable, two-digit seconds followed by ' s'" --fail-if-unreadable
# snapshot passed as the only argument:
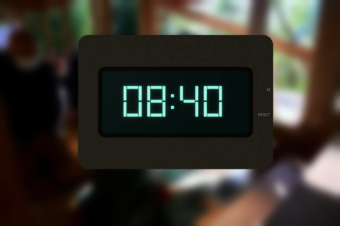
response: 8 h 40 min
